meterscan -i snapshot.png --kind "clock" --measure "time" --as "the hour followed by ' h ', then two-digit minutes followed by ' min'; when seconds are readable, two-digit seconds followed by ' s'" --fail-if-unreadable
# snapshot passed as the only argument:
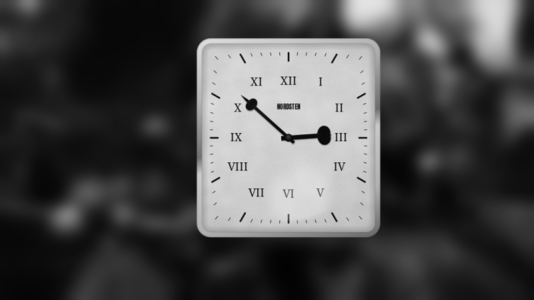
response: 2 h 52 min
